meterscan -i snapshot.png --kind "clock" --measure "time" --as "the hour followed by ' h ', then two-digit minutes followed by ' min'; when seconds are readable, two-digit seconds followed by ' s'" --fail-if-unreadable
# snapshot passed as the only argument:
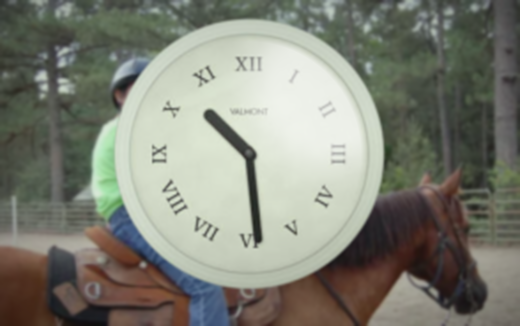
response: 10 h 29 min
